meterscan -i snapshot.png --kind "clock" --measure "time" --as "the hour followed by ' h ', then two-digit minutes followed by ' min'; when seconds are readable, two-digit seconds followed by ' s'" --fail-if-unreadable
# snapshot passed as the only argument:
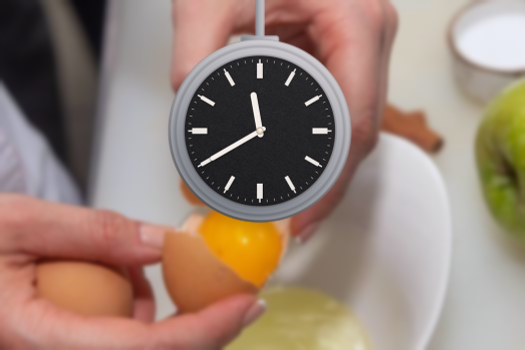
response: 11 h 40 min
